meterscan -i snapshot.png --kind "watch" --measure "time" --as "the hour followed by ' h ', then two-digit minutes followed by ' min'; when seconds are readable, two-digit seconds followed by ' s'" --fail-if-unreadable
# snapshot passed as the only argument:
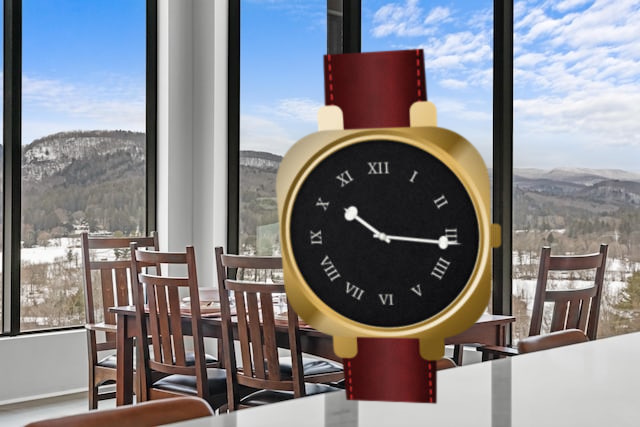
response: 10 h 16 min
